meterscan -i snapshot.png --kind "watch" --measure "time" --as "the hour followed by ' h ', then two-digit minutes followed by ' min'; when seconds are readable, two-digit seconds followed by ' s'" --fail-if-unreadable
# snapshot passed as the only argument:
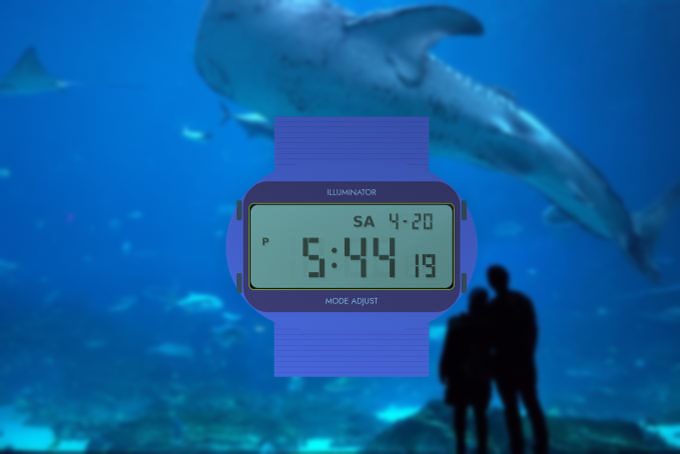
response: 5 h 44 min 19 s
